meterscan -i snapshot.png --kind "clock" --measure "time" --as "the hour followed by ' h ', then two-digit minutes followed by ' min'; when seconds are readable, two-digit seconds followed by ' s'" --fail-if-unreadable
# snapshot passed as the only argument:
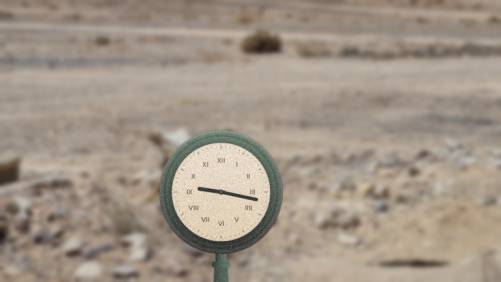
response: 9 h 17 min
